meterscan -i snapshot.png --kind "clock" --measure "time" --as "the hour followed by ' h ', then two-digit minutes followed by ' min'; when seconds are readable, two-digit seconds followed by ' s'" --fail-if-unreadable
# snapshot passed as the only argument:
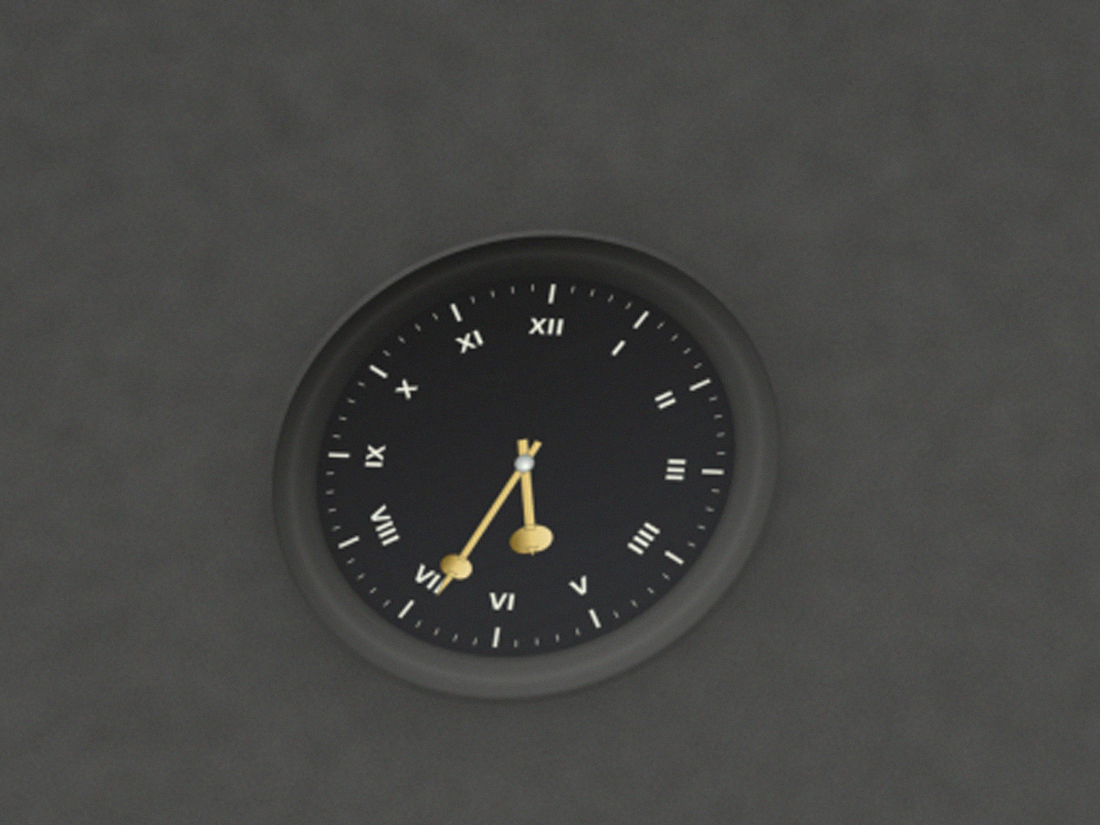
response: 5 h 34 min
